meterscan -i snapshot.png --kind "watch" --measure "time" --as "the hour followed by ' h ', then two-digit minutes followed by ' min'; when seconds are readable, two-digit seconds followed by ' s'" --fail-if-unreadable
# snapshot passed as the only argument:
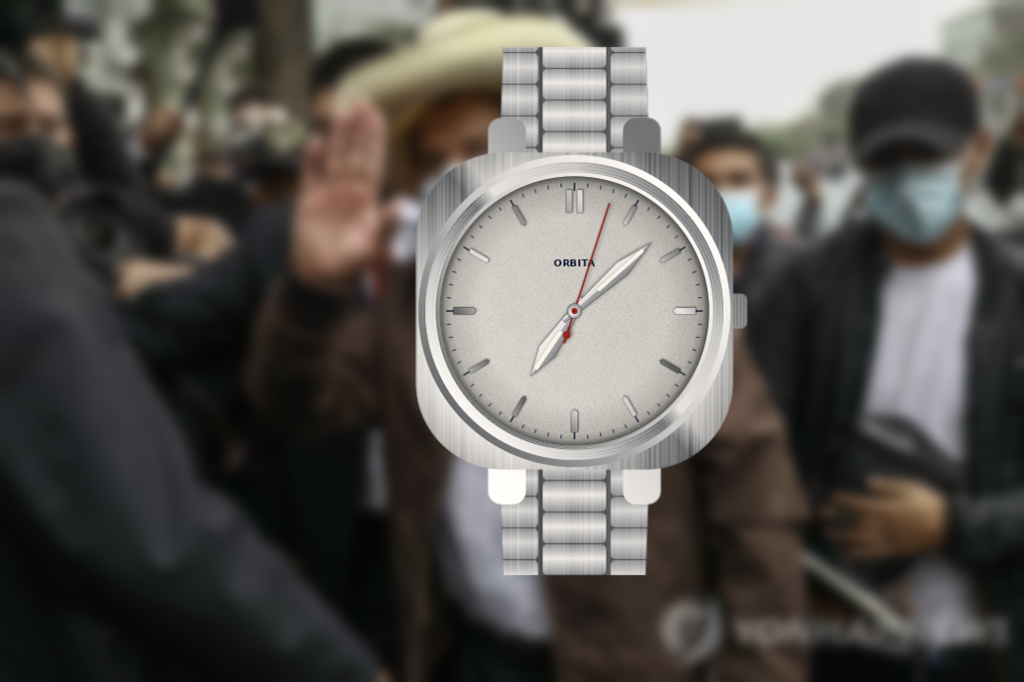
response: 7 h 08 min 03 s
